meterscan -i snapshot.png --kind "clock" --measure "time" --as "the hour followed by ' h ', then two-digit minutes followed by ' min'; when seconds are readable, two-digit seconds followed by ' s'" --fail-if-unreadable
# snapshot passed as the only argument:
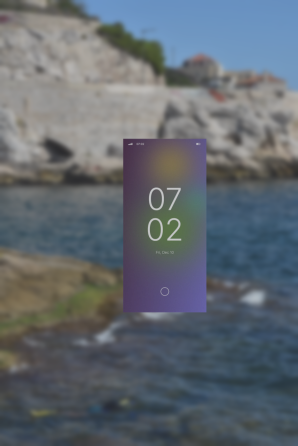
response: 7 h 02 min
